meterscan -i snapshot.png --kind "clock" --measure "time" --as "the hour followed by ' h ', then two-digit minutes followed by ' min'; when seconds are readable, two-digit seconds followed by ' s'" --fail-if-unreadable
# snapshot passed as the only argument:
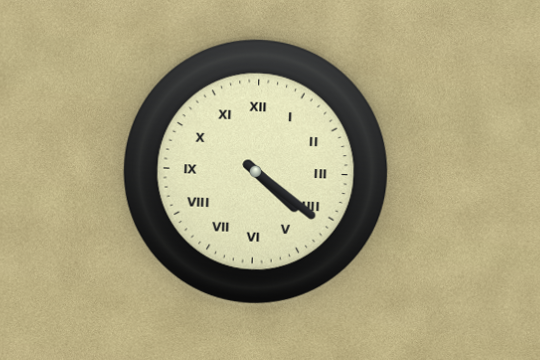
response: 4 h 21 min
